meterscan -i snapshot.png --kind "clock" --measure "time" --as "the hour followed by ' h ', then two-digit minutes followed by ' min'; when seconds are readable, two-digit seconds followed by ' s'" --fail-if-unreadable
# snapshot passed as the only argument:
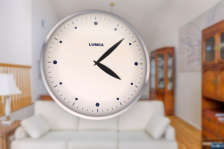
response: 4 h 08 min
